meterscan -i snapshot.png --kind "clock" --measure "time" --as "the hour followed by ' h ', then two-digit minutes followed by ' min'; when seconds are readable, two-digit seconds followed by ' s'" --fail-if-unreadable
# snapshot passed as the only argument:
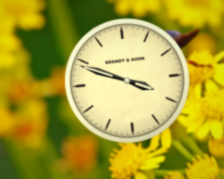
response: 3 h 49 min
